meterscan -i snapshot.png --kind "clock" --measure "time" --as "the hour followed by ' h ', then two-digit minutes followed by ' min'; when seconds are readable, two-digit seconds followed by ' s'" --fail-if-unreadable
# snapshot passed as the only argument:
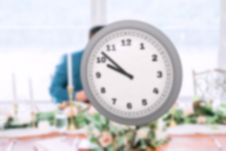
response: 9 h 52 min
